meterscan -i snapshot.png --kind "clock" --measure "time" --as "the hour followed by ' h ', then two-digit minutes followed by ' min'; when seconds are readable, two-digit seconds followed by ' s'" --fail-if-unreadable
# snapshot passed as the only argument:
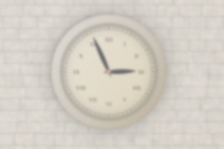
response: 2 h 56 min
